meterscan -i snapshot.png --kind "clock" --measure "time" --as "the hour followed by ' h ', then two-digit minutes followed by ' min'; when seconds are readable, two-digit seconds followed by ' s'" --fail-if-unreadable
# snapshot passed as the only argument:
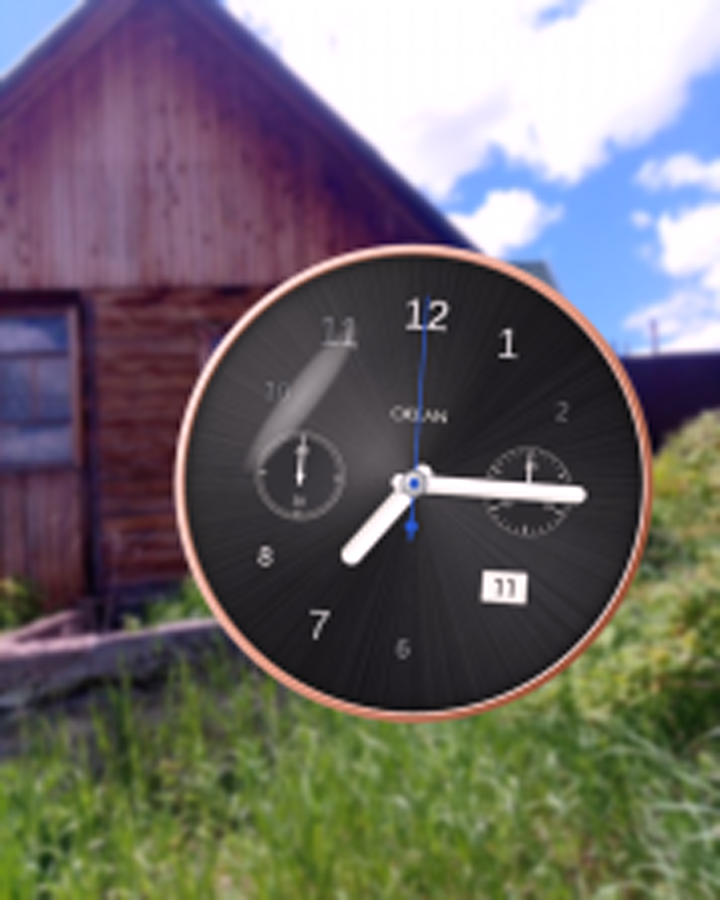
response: 7 h 15 min
